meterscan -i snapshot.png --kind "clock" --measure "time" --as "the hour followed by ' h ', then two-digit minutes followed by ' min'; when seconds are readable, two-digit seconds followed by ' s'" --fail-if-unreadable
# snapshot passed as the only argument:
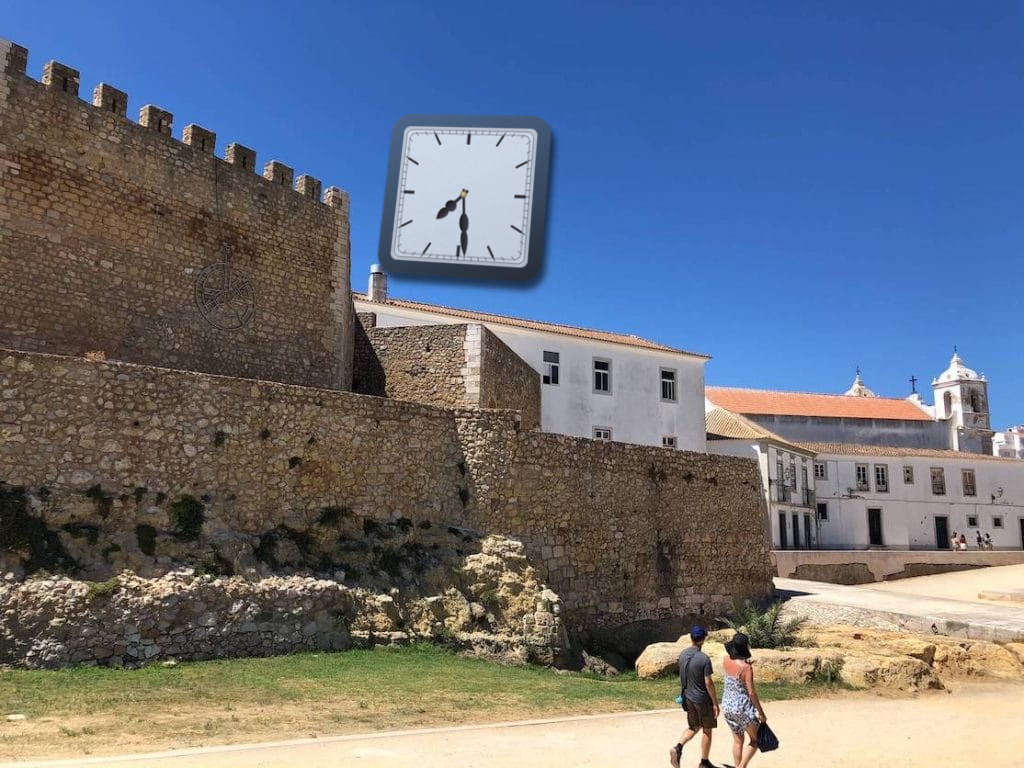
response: 7 h 29 min
